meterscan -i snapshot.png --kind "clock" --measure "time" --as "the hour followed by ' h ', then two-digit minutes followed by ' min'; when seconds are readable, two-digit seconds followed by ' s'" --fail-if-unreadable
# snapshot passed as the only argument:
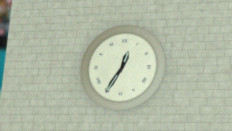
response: 12 h 35 min
